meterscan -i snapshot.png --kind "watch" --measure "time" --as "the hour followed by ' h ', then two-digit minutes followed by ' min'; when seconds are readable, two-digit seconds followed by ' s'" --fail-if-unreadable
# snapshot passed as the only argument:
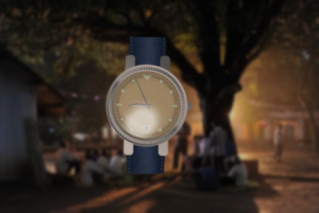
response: 8 h 56 min
